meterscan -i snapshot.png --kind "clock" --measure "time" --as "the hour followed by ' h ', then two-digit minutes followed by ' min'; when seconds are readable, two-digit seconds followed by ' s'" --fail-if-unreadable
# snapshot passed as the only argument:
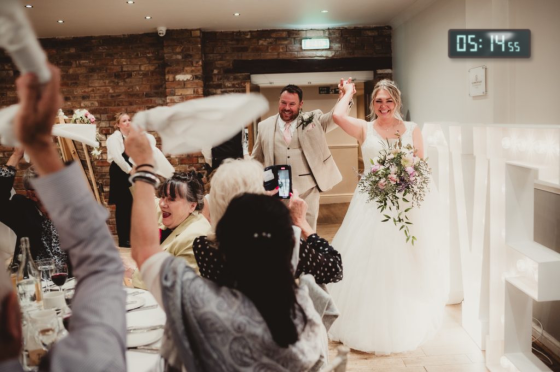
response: 5 h 14 min 55 s
